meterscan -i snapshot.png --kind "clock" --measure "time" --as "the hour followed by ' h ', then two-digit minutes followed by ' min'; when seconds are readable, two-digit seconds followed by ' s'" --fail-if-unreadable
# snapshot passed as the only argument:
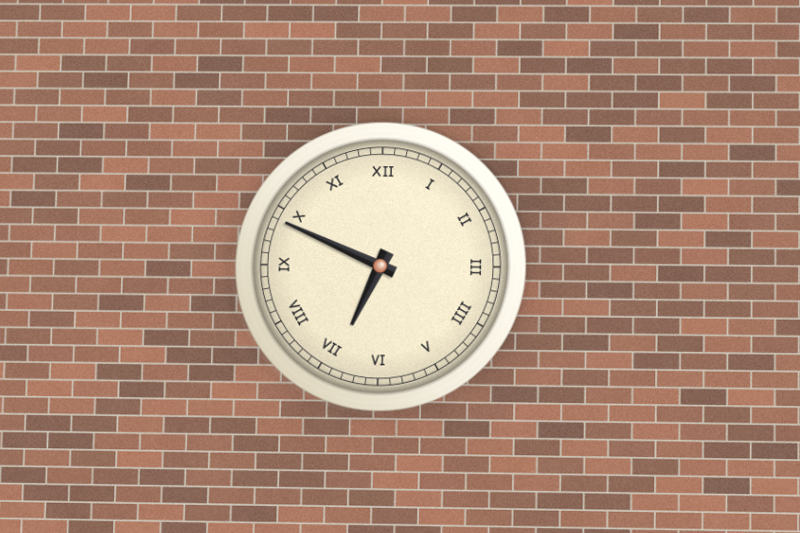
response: 6 h 49 min
